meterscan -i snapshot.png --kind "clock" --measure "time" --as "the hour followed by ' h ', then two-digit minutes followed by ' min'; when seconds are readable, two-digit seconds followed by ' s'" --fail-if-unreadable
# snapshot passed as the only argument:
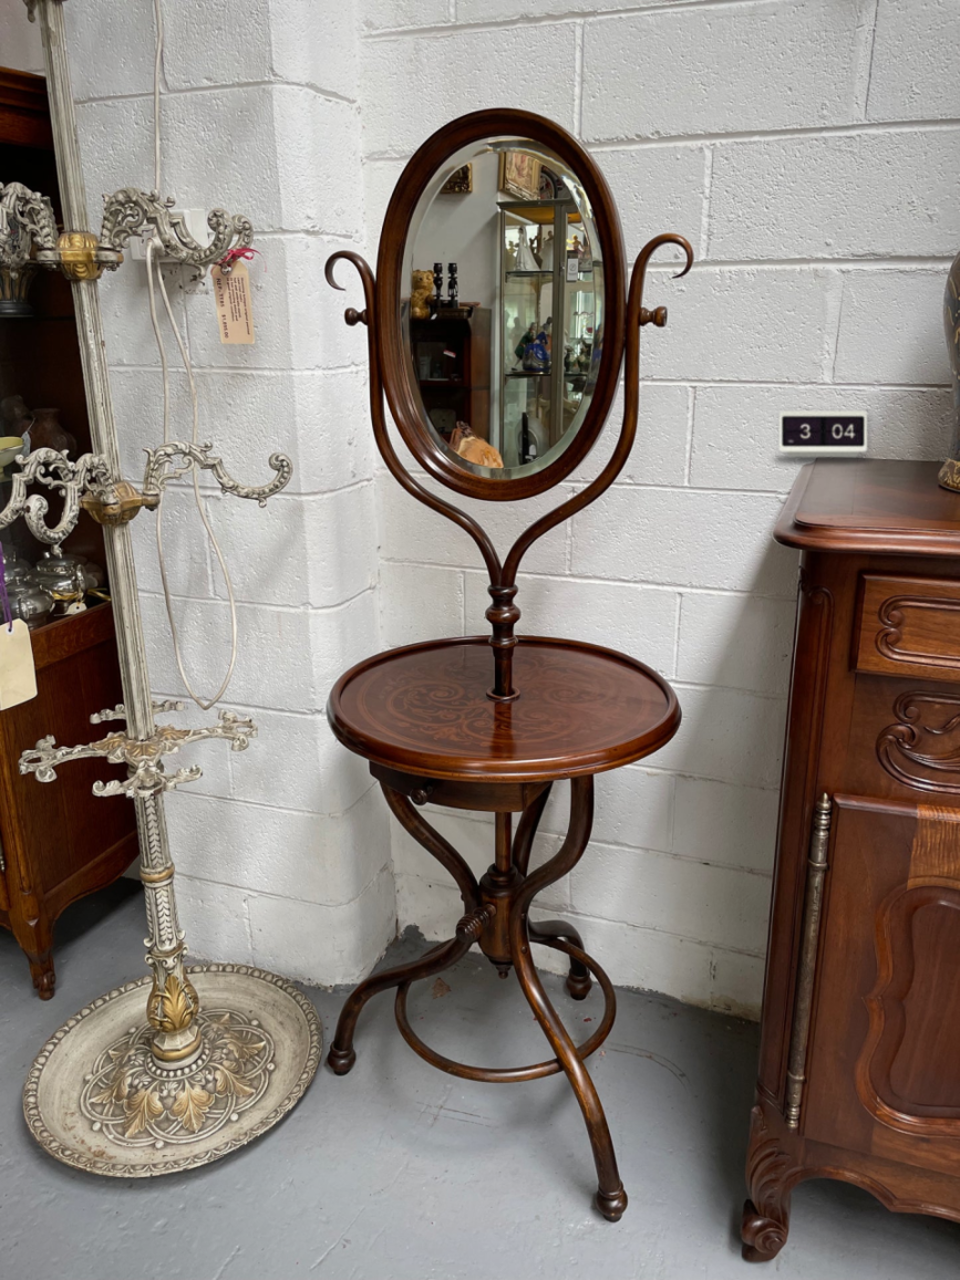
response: 3 h 04 min
